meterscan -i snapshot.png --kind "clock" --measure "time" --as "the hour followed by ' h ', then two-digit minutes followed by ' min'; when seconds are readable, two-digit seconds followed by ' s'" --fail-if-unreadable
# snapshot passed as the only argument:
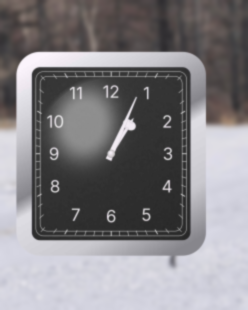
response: 1 h 04 min
